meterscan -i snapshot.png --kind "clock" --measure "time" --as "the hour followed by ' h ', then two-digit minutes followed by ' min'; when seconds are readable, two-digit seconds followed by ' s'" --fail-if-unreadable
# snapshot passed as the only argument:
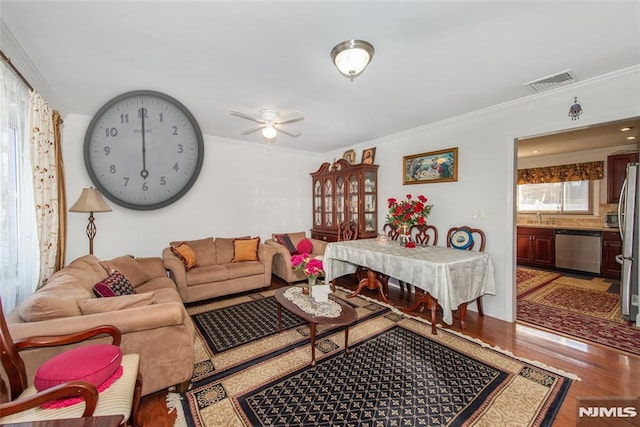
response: 6 h 00 min
